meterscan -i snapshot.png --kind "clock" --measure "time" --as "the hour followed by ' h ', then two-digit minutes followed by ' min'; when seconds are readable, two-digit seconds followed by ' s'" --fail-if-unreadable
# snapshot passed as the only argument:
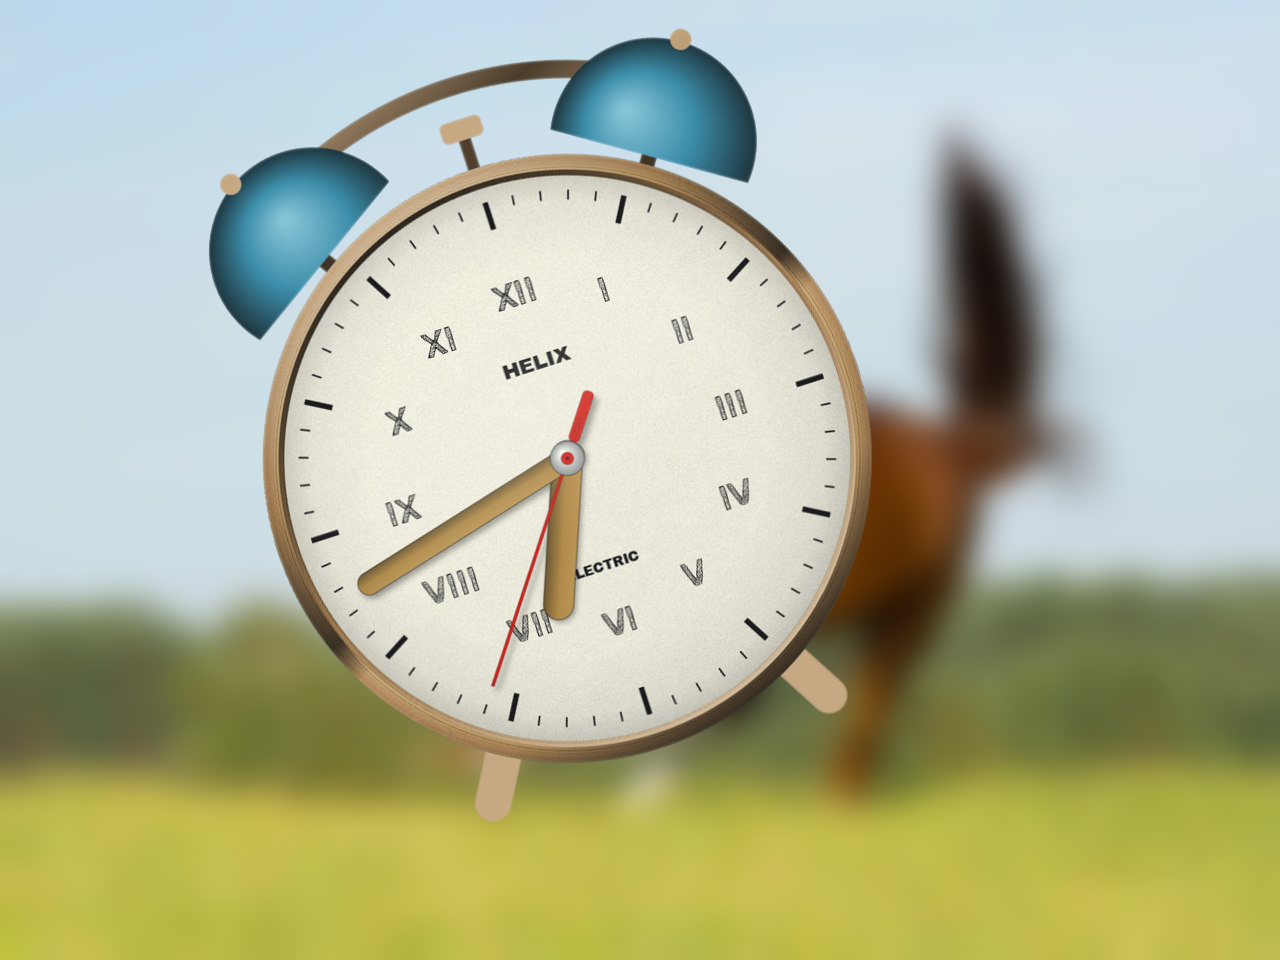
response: 6 h 42 min 36 s
